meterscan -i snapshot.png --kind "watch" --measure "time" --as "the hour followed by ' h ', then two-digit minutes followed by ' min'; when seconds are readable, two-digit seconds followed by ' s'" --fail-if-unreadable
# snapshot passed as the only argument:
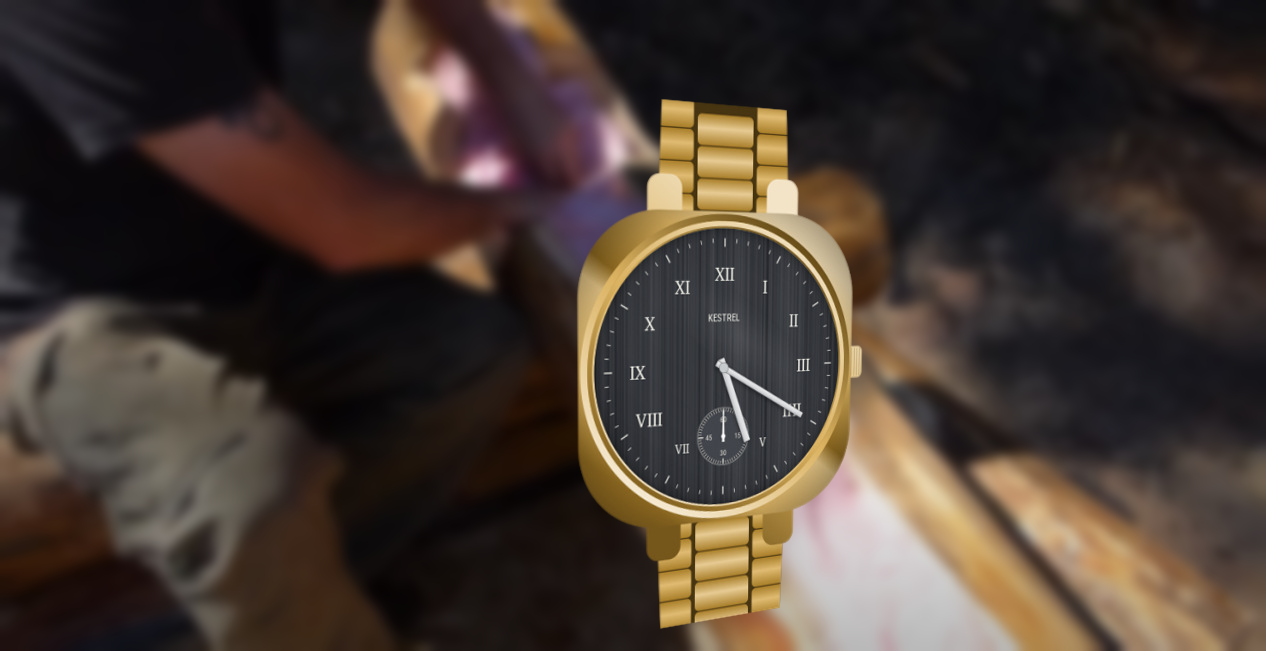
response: 5 h 20 min
